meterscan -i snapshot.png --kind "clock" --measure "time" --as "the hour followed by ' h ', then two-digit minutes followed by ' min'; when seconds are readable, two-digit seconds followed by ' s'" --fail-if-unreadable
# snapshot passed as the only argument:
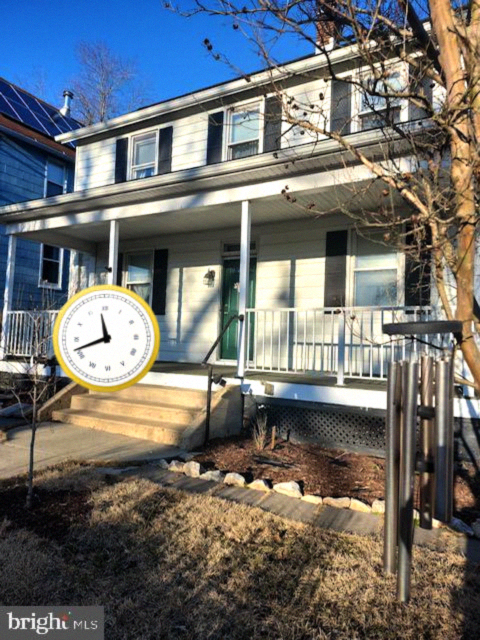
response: 11 h 42 min
